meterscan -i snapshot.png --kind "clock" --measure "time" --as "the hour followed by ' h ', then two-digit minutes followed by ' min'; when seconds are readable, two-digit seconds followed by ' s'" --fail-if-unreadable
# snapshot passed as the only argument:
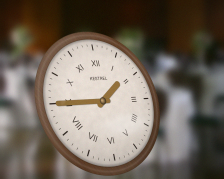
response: 1 h 45 min
